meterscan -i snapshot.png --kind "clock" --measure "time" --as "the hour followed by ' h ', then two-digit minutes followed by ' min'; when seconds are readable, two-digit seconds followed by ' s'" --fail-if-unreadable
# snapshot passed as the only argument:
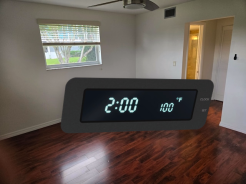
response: 2 h 00 min
